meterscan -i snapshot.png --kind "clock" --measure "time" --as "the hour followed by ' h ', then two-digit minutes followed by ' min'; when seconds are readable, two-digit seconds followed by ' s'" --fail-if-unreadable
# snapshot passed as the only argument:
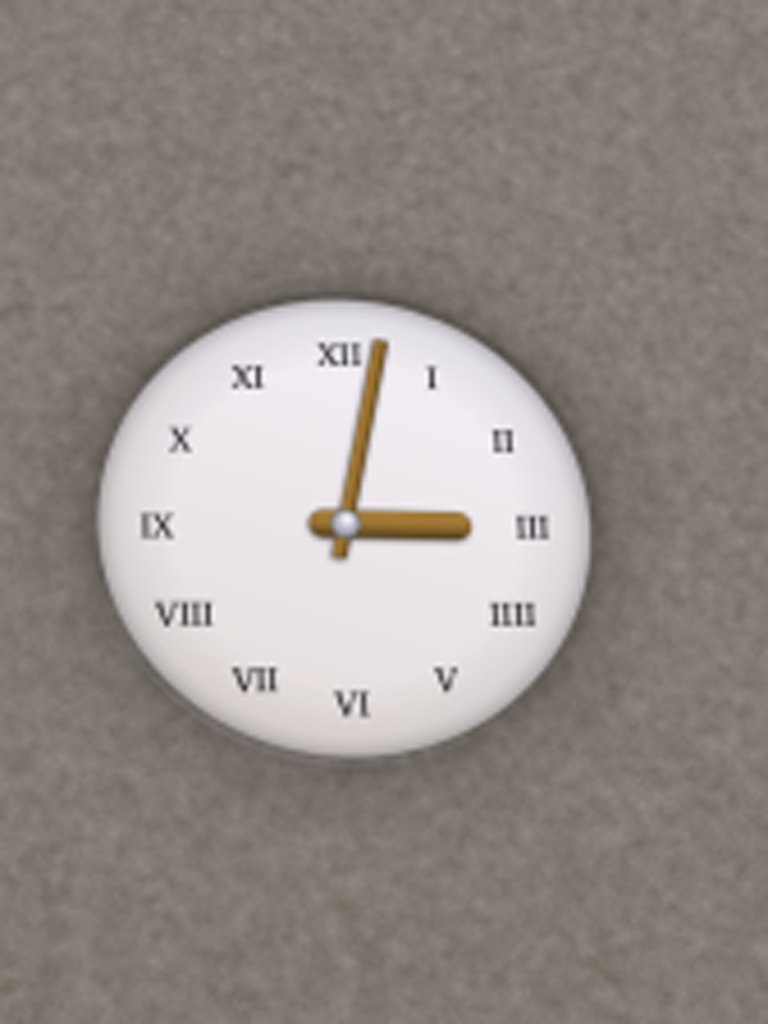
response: 3 h 02 min
